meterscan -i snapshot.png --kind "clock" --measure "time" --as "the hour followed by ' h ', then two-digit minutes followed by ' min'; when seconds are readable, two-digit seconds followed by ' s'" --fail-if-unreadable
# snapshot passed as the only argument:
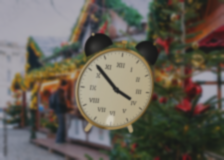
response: 3 h 52 min
